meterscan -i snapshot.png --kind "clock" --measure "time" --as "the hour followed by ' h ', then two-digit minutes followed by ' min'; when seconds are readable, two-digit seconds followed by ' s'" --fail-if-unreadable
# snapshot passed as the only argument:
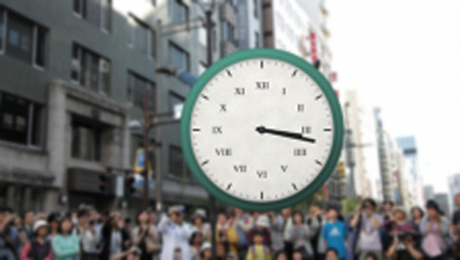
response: 3 h 17 min
